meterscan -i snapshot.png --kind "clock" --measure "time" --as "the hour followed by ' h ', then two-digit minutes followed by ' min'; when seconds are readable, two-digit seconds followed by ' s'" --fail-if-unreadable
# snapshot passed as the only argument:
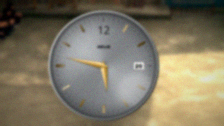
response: 5 h 47 min
